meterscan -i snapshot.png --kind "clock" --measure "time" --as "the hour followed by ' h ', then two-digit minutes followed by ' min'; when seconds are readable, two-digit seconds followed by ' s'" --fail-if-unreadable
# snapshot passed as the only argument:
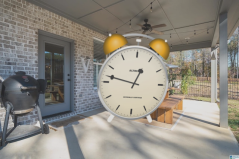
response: 12 h 47 min
